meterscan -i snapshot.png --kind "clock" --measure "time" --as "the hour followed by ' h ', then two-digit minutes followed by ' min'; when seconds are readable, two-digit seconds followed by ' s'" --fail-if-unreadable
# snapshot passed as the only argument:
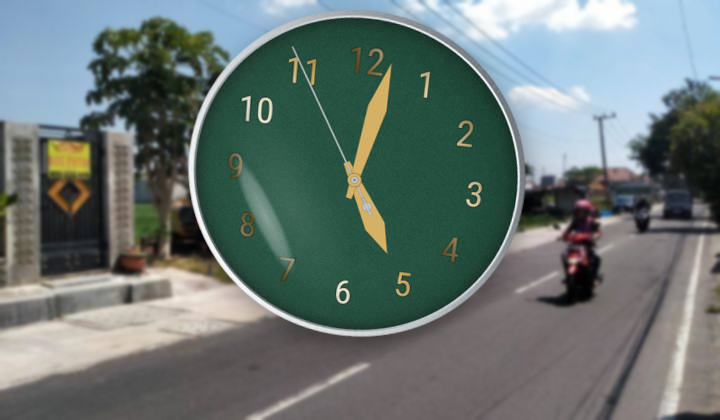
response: 5 h 01 min 55 s
